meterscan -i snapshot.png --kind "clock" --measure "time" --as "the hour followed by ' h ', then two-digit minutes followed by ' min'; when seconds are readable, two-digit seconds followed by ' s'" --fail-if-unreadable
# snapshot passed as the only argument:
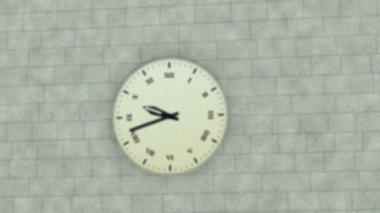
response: 9 h 42 min
